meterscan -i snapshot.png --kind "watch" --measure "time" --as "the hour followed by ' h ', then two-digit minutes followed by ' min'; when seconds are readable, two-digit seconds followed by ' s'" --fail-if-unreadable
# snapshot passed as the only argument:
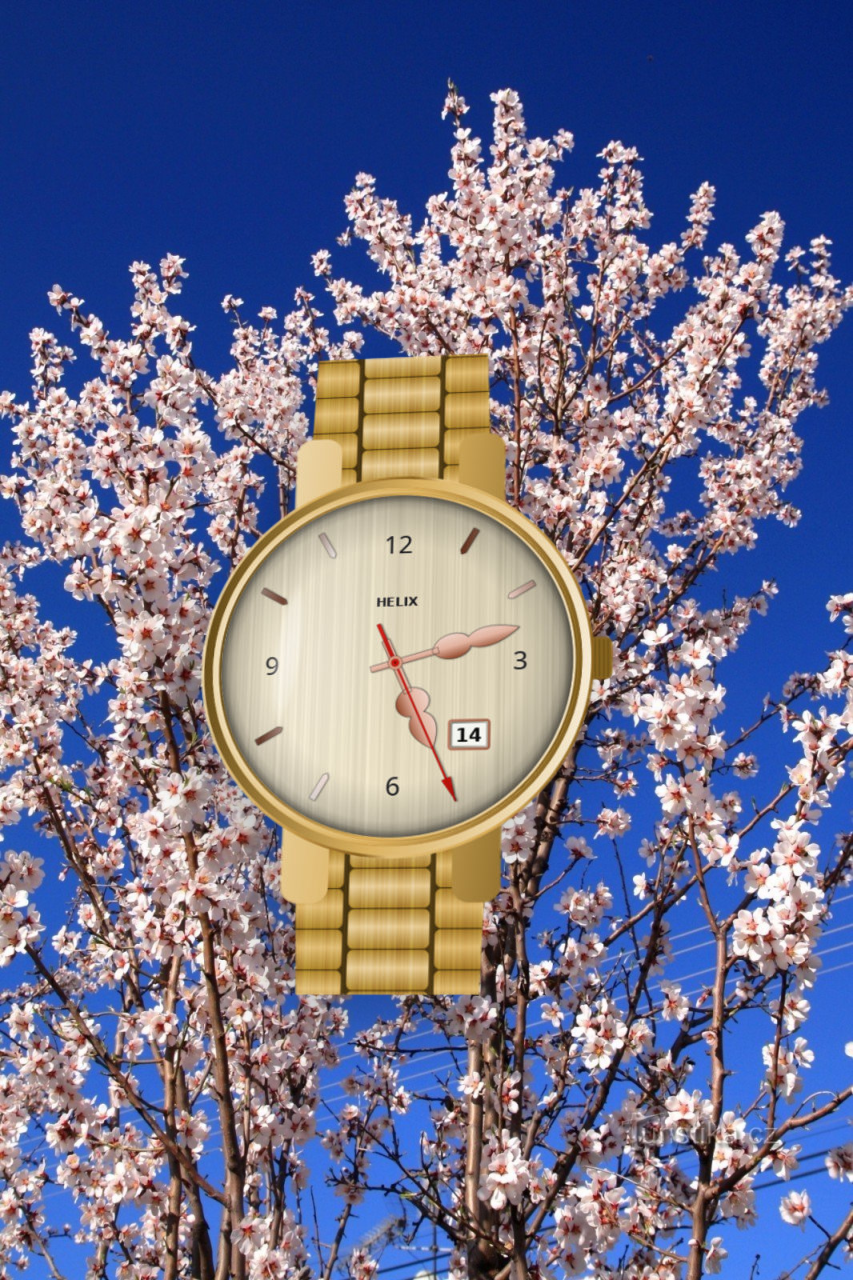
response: 5 h 12 min 26 s
